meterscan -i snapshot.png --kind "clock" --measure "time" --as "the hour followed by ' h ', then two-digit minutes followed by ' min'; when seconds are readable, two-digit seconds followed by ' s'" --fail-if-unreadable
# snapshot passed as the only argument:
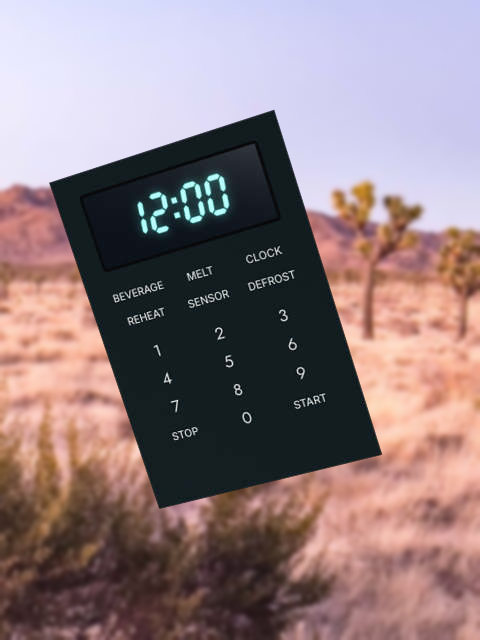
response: 12 h 00 min
